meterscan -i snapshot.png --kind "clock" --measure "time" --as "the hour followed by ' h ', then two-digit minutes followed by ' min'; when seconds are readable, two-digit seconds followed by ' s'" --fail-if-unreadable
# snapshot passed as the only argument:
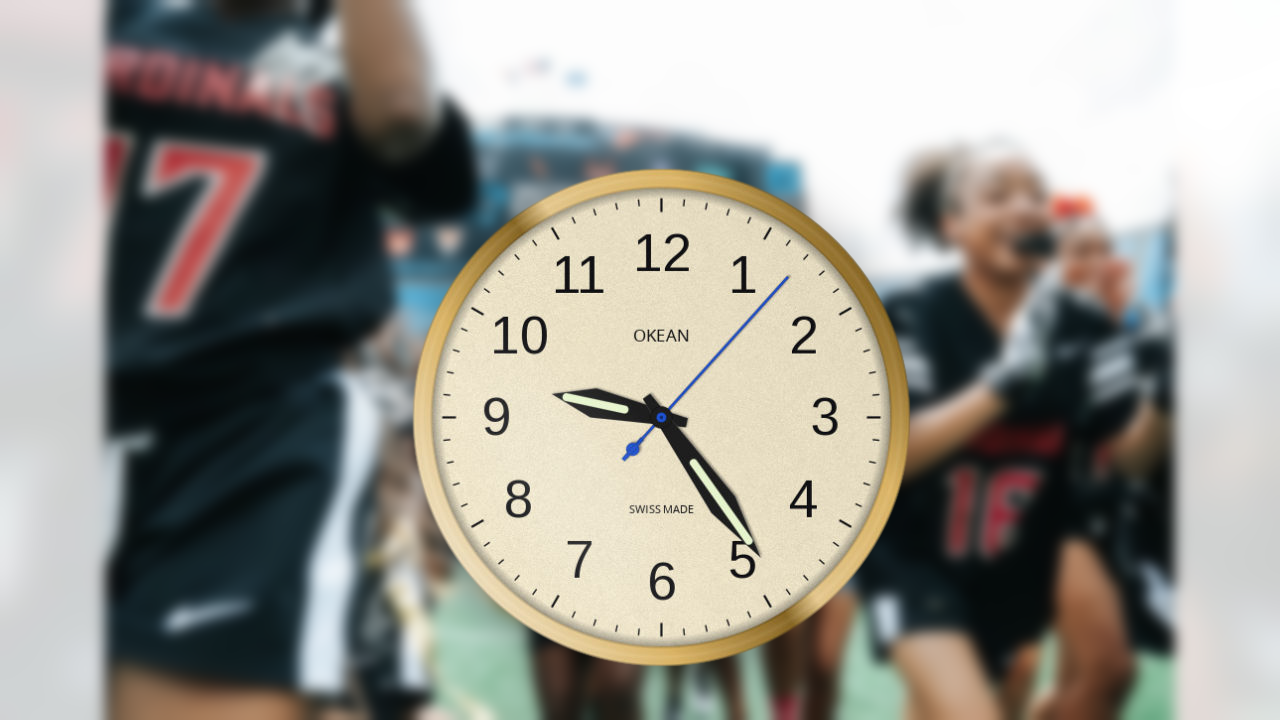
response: 9 h 24 min 07 s
